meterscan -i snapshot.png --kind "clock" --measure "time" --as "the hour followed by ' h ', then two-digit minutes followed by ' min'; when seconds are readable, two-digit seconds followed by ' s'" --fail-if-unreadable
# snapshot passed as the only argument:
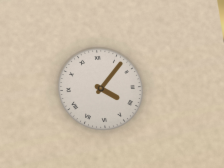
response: 4 h 07 min
